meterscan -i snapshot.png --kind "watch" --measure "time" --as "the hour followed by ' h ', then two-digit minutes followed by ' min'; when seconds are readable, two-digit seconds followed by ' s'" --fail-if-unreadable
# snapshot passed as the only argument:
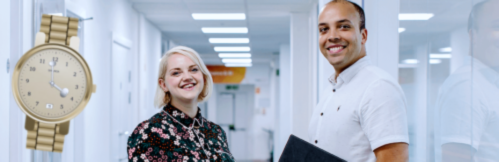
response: 3 h 59 min
